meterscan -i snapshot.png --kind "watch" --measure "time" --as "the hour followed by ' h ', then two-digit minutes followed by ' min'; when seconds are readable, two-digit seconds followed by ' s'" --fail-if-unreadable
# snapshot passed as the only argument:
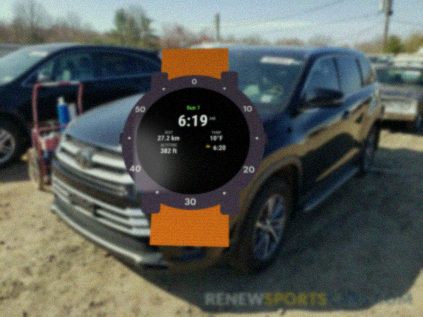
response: 6 h 19 min
